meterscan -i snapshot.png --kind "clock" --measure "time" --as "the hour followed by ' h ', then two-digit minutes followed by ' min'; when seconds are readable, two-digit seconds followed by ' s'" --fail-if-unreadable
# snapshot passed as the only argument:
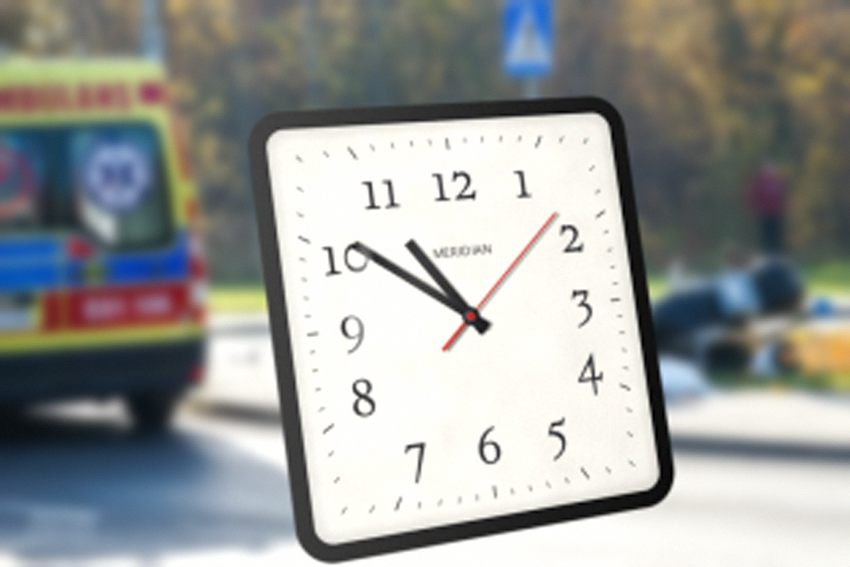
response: 10 h 51 min 08 s
